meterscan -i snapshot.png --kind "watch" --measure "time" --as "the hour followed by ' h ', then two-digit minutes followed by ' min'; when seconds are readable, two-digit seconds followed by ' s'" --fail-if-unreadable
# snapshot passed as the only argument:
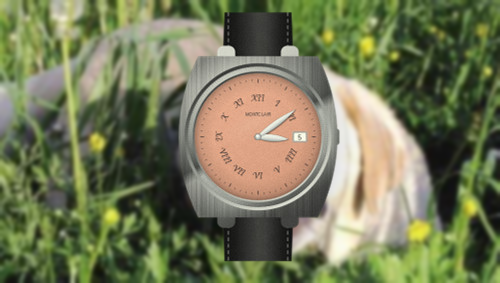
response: 3 h 09 min
